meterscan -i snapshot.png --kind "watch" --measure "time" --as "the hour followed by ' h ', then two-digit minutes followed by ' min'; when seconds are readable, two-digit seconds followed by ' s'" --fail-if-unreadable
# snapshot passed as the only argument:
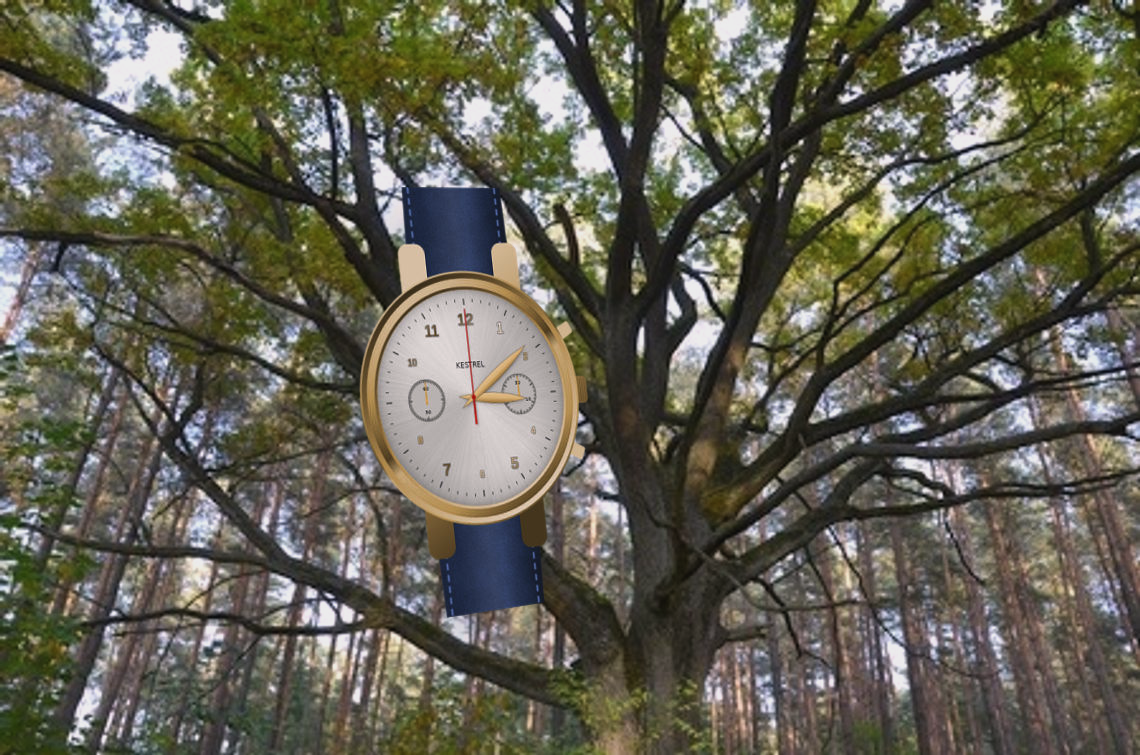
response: 3 h 09 min
